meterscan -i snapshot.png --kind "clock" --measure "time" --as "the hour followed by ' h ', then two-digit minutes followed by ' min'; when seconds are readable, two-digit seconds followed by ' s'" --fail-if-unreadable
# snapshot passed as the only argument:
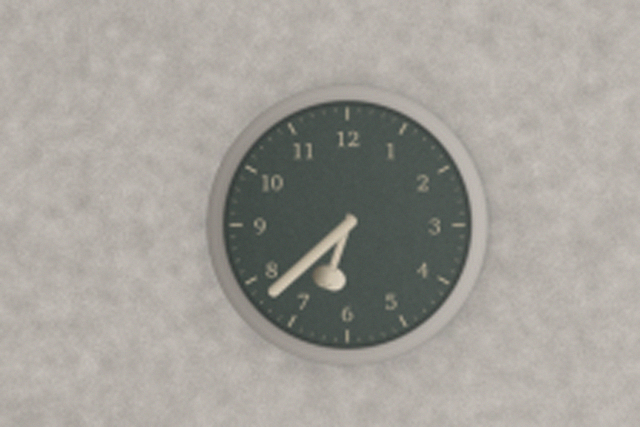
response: 6 h 38 min
